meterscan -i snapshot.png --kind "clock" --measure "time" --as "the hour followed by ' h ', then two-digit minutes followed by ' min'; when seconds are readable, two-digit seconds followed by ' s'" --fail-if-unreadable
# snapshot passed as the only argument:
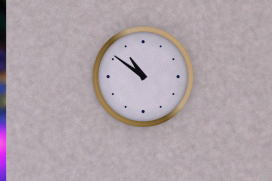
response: 10 h 51 min
